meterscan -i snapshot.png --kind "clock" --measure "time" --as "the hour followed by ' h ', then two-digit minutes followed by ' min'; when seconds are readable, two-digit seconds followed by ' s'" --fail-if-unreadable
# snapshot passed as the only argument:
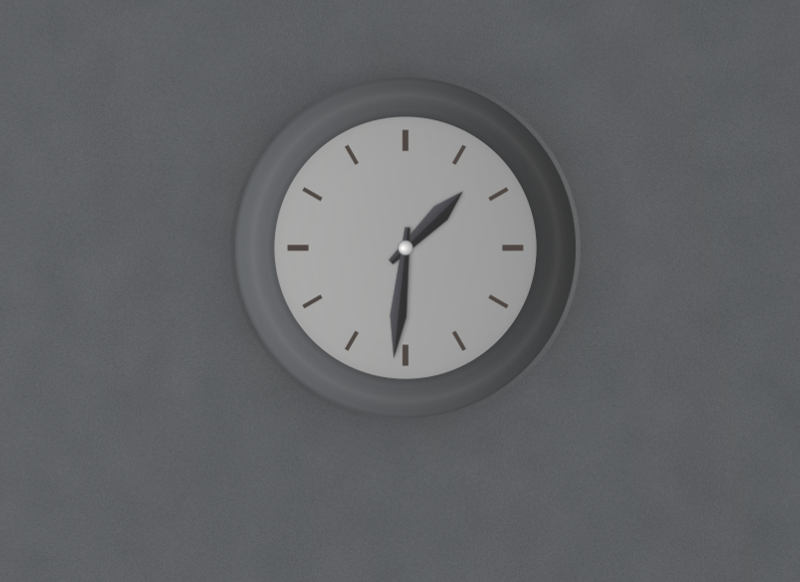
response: 1 h 31 min
